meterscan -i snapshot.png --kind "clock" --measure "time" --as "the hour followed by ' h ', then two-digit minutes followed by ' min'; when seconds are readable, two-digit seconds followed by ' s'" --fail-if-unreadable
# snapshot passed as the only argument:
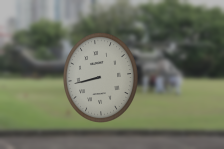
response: 8 h 44 min
